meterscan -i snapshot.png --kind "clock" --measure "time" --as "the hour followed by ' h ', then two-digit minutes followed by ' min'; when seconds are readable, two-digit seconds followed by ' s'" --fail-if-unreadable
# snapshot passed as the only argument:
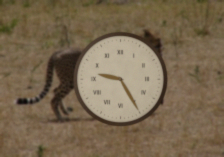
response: 9 h 25 min
